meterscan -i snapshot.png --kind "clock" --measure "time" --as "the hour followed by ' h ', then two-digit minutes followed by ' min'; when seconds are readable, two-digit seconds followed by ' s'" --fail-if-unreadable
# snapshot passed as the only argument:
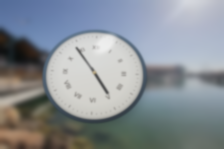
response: 4 h 54 min
